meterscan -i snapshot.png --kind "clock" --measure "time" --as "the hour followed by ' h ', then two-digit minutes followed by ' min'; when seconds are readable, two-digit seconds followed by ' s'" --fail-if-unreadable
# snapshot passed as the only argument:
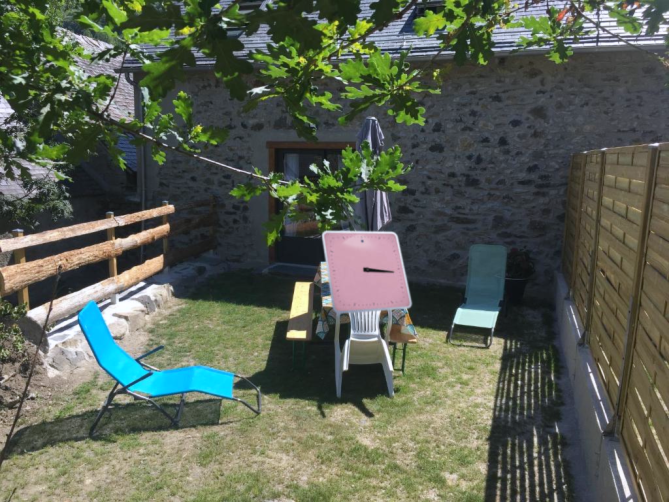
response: 3 h 16 min
